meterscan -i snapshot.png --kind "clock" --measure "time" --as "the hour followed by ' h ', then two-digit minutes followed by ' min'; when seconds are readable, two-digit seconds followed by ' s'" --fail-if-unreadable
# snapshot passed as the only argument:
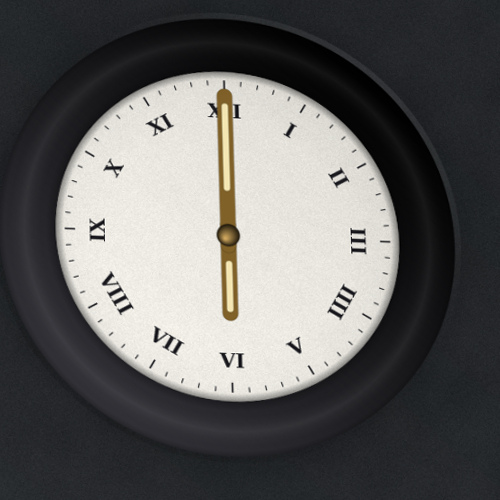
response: 6 h 00 min
